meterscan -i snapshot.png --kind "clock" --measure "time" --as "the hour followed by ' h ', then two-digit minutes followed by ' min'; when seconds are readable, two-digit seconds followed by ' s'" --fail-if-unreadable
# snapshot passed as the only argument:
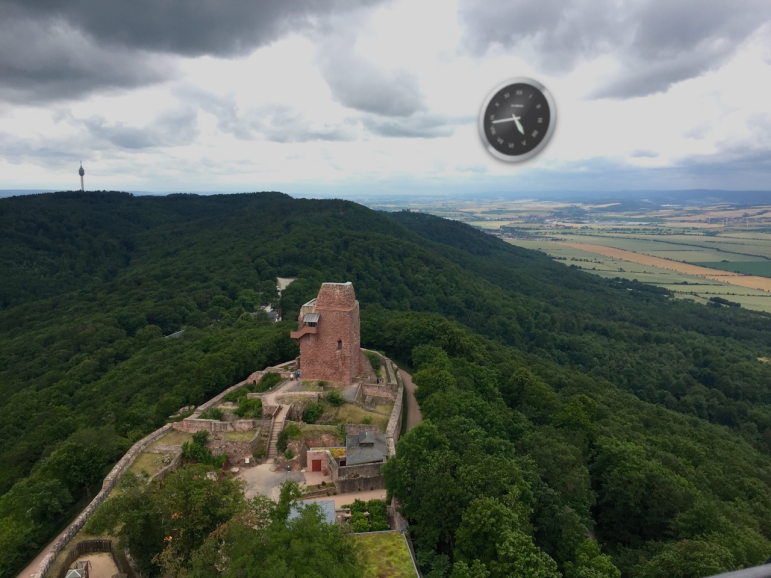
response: 4 h 43 min
